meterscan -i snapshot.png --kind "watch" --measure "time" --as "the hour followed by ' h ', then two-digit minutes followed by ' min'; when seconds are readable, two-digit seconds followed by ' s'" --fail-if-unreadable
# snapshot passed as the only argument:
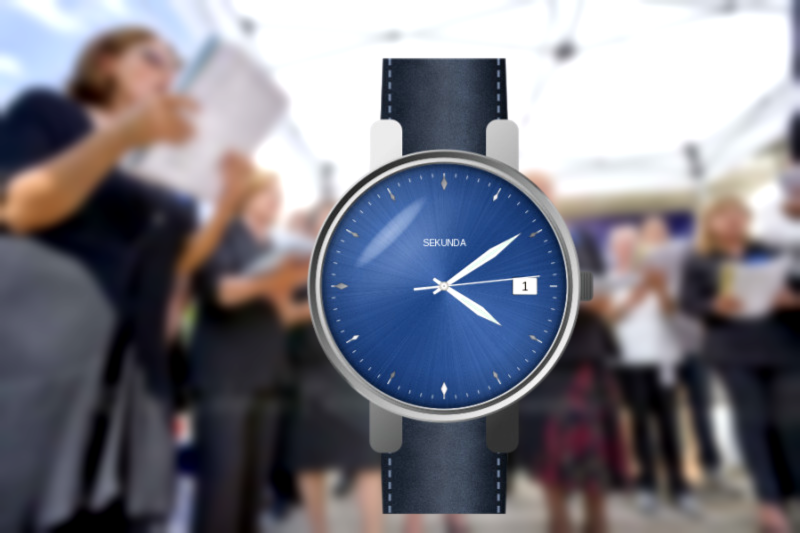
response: 4 h 09 min 14 s
